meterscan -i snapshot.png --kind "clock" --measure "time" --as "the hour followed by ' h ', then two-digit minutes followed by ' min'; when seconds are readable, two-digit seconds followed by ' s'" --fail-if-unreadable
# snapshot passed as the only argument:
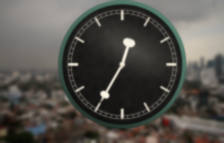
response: 12 h 35 min
